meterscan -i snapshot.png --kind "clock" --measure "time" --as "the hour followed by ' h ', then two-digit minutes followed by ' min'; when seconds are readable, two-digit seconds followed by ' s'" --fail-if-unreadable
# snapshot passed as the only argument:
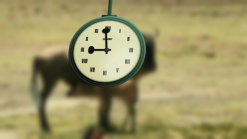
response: 8 h 59 min
